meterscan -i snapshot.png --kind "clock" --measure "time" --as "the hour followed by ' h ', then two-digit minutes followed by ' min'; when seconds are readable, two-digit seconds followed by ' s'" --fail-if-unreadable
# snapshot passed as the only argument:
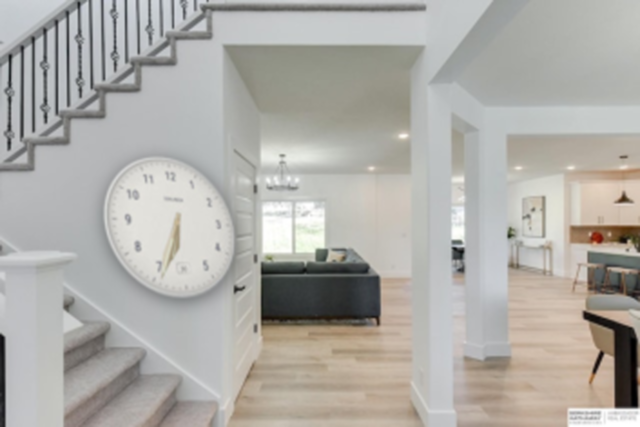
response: 6 h 34 min
